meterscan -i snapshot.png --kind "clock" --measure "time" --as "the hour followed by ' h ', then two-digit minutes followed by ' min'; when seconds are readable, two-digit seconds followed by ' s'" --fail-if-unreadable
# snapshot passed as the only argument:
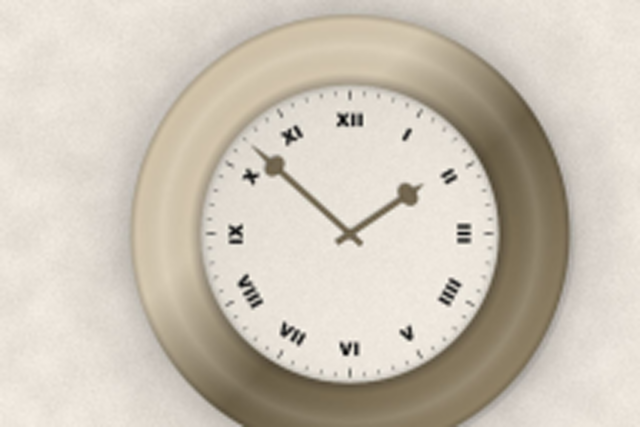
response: 1 h 52 min
